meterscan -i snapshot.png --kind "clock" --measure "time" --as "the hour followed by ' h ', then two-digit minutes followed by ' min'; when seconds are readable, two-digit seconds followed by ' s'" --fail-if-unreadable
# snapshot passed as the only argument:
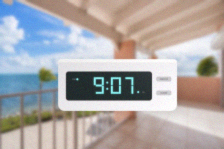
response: 9 h 07 min
